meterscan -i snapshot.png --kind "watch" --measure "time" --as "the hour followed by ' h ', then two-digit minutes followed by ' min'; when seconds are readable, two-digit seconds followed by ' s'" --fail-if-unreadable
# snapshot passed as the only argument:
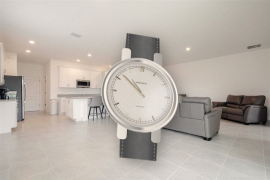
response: 10 h 52 min
